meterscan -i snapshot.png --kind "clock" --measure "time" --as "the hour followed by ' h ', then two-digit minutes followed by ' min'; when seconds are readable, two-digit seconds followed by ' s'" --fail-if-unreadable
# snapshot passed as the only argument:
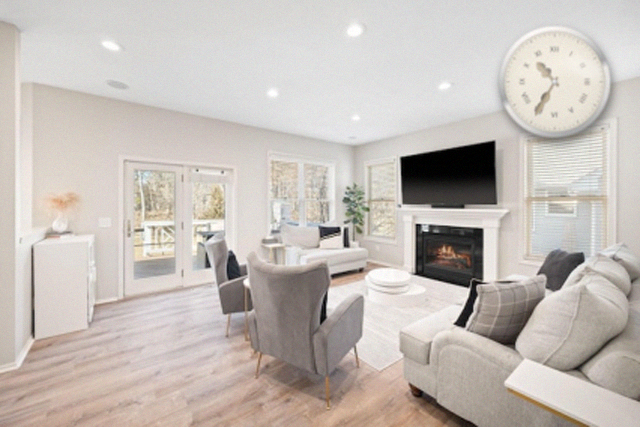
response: 10 h 35 min
